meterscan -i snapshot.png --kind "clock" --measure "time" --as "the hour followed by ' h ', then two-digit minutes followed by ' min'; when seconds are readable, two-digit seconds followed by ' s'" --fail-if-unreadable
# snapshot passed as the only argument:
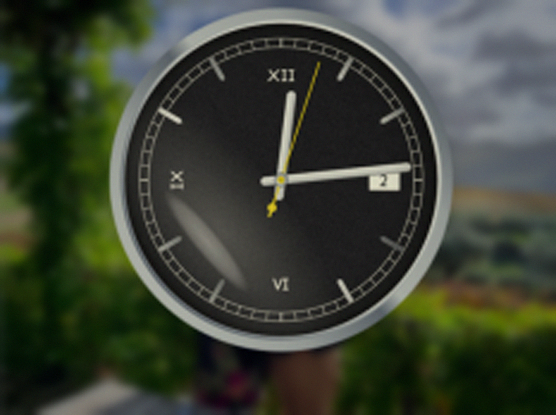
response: 12 h 14 min 03 s
